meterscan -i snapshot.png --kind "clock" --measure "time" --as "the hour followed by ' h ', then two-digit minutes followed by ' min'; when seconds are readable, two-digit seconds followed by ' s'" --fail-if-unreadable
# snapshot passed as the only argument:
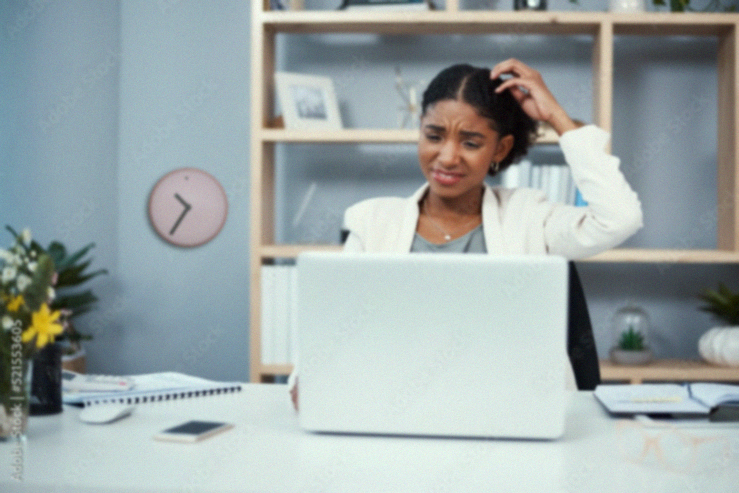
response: 10 h 36 min
